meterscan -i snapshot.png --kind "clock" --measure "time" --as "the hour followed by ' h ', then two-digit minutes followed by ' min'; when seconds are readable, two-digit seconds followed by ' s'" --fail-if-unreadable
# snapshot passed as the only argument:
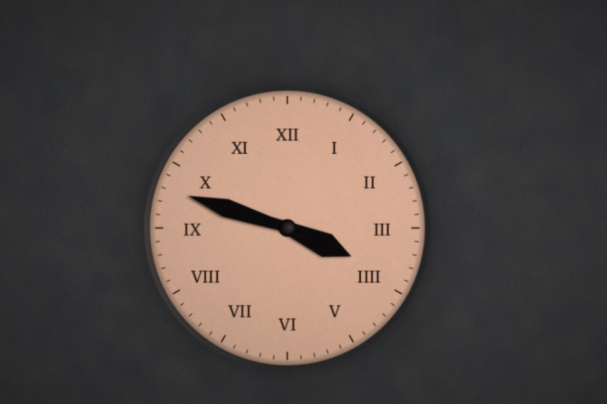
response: 3 h 48 min
